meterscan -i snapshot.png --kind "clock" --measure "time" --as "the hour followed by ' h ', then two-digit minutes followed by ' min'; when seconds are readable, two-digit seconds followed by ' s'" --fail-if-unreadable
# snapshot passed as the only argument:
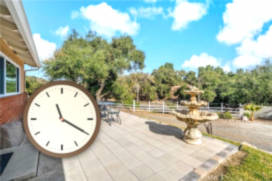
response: 11 h 20 min
